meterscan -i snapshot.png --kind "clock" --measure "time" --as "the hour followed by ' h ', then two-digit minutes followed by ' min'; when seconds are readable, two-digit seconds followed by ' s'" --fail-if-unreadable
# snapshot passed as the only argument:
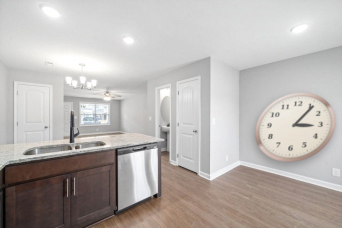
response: 3 h 06 min
